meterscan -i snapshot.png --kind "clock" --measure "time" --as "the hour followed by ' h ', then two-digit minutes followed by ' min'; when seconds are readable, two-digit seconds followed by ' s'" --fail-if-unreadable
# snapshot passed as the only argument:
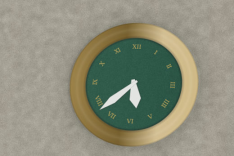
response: 5 h 38 min
